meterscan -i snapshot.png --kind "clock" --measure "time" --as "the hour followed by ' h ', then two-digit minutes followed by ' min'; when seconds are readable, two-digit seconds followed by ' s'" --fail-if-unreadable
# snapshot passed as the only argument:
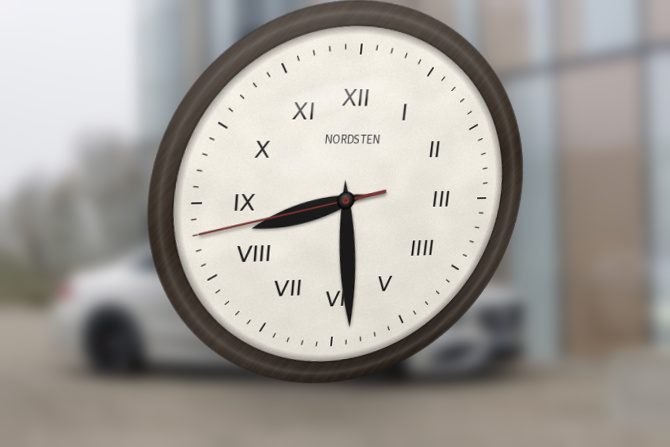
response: 8 h 28 min 43 s
